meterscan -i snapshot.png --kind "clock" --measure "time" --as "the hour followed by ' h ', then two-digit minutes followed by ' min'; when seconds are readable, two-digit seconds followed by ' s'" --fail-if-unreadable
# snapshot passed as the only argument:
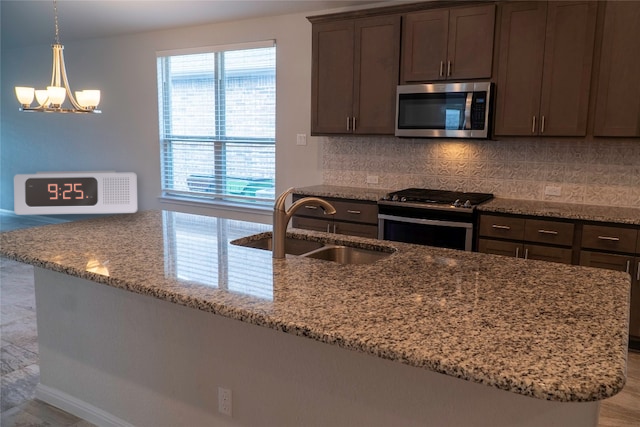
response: 9 h 25 min
